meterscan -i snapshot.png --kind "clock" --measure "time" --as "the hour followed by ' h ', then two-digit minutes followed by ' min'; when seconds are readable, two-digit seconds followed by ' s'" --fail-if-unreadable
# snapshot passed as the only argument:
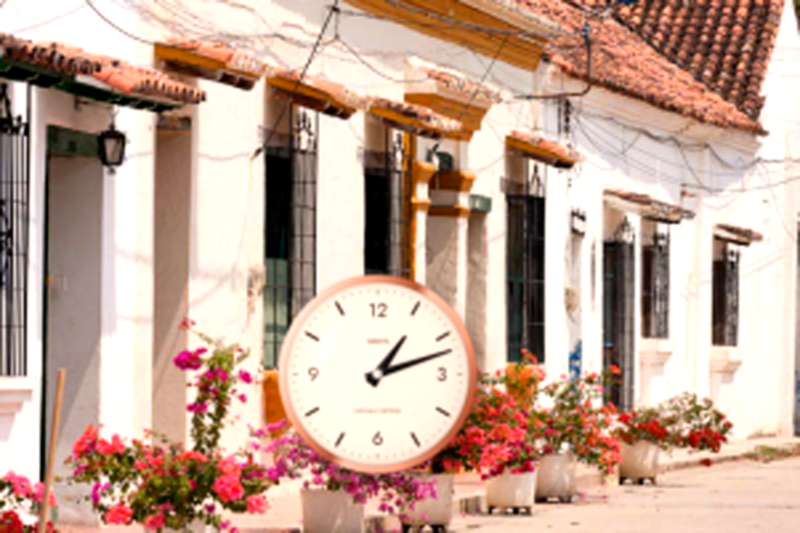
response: 1 h 12 min
